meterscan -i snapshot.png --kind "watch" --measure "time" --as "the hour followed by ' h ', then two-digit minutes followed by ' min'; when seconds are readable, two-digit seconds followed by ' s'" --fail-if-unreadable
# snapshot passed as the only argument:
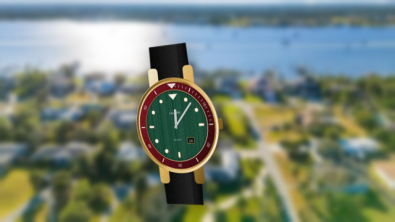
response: 12 h 07 min
